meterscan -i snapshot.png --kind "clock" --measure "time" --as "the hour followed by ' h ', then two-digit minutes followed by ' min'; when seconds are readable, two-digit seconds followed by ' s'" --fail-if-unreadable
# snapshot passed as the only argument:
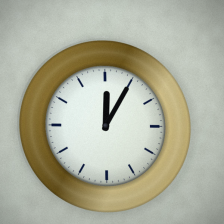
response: 12 h 05 min
